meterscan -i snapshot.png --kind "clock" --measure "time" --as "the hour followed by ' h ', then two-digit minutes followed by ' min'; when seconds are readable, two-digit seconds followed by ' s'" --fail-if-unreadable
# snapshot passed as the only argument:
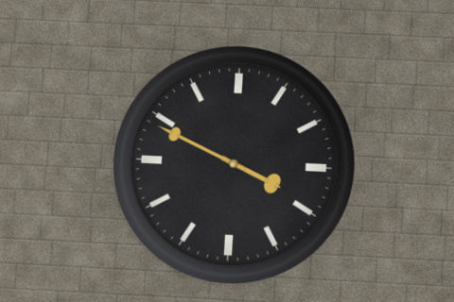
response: 3 h 49 min
